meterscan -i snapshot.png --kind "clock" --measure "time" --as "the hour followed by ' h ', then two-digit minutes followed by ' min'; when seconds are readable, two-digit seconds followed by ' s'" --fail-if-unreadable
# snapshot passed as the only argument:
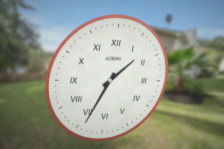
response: 1 h 34 min
